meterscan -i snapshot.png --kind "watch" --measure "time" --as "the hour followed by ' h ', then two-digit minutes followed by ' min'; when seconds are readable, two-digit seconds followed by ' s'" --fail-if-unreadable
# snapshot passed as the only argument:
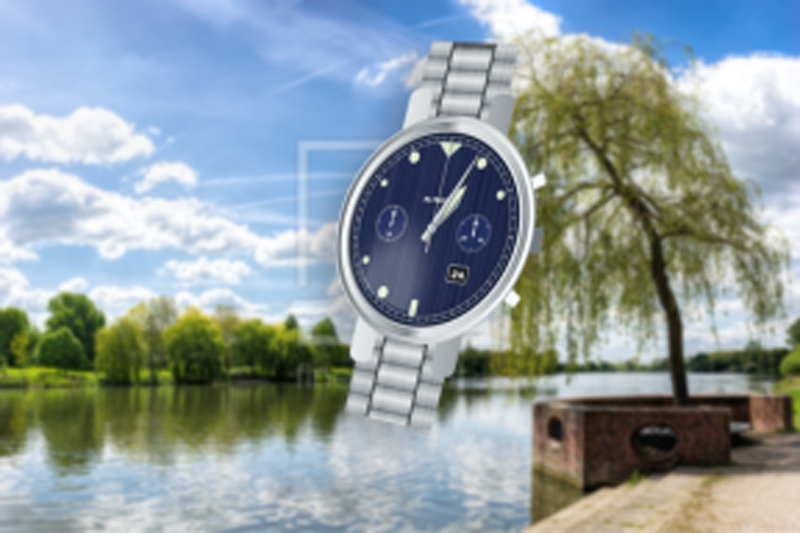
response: 1 h 04 min
